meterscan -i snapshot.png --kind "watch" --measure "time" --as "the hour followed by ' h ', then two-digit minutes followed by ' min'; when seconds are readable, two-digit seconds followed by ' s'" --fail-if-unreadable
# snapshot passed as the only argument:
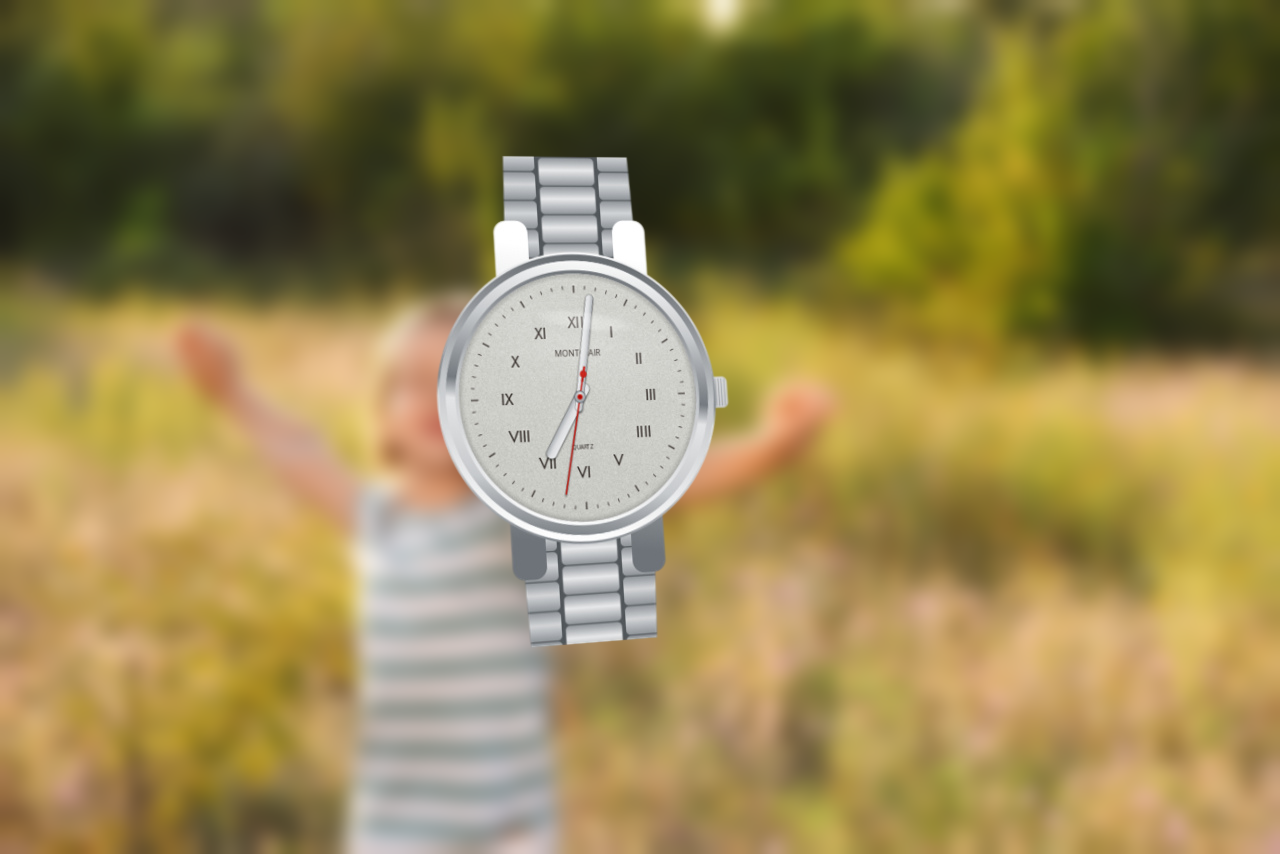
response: 7 h 01 min 32 s
